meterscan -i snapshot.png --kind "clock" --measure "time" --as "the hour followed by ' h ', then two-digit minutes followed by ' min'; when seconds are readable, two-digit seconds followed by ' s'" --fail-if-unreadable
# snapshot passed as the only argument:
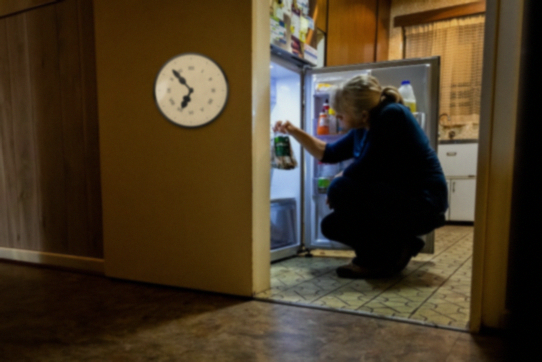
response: 6 h 53 min
